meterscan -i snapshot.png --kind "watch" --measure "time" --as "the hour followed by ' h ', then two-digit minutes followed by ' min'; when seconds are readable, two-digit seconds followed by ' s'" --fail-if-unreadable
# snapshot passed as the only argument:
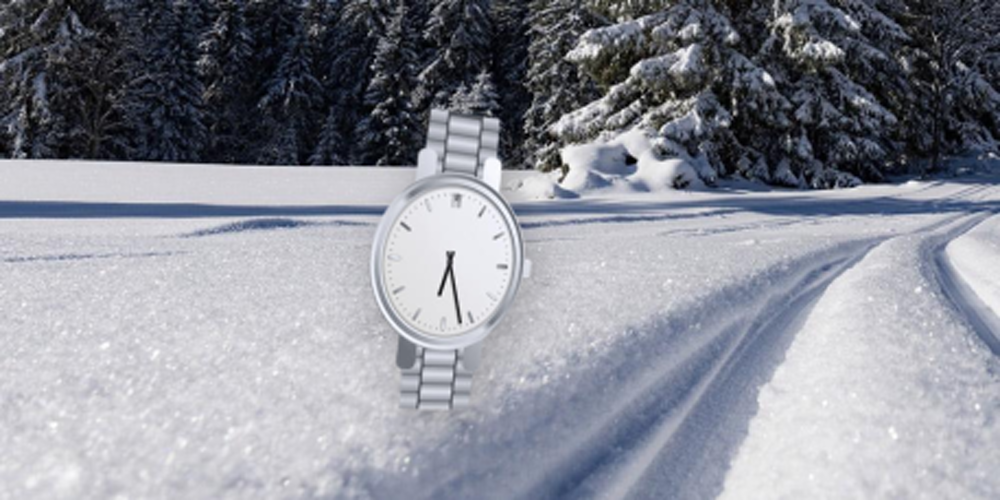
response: 6 h 27 min
